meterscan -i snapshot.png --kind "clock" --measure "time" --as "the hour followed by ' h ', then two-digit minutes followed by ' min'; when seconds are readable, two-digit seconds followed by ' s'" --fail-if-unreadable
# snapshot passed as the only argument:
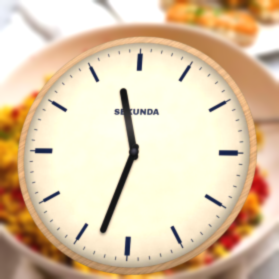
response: 11 h 33 min
